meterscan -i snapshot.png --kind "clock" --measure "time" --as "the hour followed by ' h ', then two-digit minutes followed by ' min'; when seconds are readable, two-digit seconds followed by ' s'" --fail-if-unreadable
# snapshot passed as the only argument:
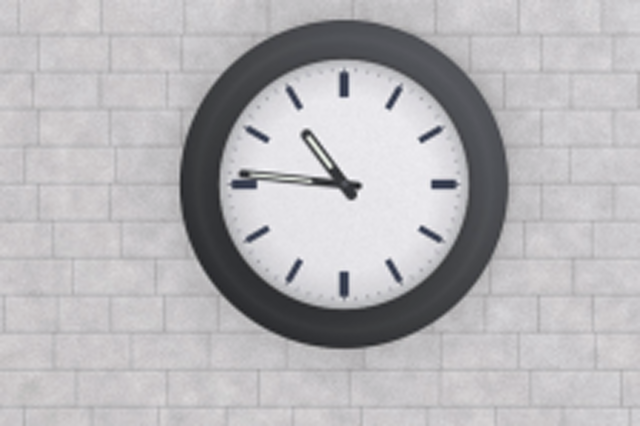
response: 10 h 46 min
